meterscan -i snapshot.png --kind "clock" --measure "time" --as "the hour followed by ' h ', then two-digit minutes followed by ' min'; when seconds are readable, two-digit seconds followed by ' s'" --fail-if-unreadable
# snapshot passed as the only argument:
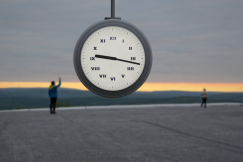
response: 9 h 17 min
